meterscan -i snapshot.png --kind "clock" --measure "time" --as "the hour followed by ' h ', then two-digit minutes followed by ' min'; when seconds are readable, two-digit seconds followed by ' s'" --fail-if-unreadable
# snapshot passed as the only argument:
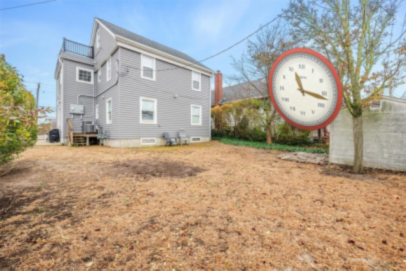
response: 11 h 17 min
